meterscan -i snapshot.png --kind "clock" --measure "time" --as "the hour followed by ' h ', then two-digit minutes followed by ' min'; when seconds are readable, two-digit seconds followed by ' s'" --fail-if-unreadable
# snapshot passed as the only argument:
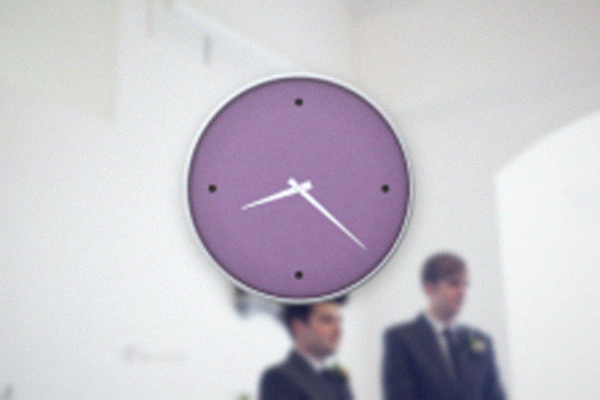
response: 8 h 22 min
